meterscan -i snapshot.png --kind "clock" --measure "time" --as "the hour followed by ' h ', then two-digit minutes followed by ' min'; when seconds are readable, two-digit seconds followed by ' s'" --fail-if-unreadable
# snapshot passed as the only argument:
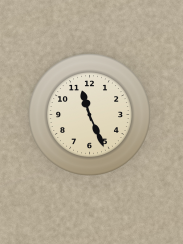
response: 11 h 26 min
